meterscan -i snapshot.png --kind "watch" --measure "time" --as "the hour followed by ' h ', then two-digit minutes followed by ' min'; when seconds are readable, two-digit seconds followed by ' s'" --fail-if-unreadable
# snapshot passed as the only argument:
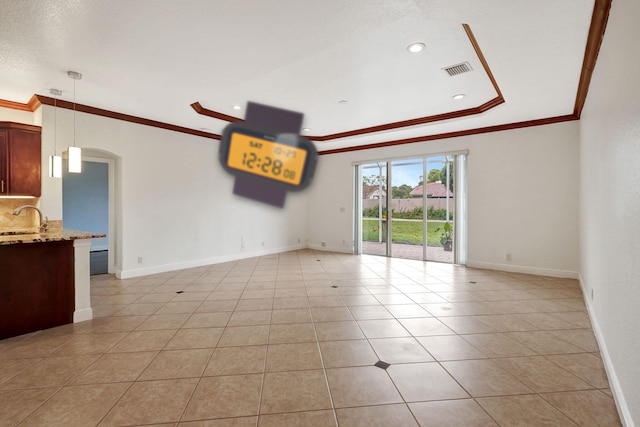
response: 12 h 28 min
